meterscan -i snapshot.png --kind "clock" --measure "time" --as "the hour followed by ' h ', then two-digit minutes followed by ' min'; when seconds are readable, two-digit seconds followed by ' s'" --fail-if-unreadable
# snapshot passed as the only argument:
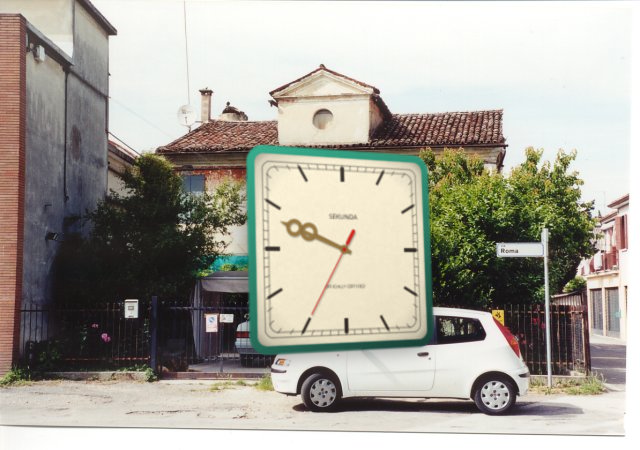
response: 9 h 48 min 35 s
